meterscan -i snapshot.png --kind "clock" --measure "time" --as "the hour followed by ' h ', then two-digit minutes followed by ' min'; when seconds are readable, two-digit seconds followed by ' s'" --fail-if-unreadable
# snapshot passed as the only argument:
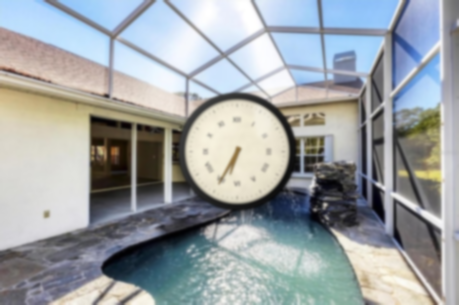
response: 6 h 35 min
